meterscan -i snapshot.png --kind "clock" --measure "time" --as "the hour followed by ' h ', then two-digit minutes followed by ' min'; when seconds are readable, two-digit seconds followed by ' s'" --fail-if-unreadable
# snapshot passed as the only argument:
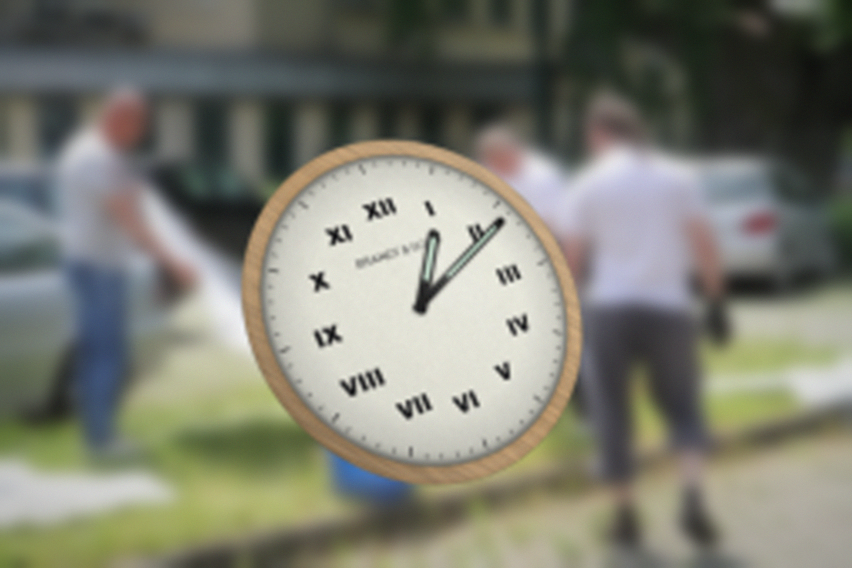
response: 1 h 11 min
